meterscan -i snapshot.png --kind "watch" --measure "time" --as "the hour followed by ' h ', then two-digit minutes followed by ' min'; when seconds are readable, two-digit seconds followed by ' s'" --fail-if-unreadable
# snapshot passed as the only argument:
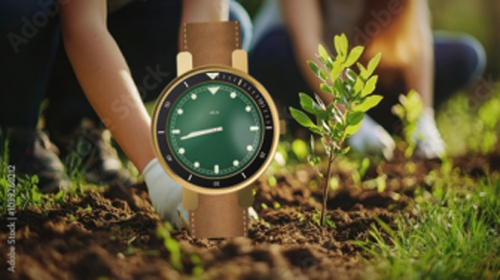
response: 8 h 43 min
